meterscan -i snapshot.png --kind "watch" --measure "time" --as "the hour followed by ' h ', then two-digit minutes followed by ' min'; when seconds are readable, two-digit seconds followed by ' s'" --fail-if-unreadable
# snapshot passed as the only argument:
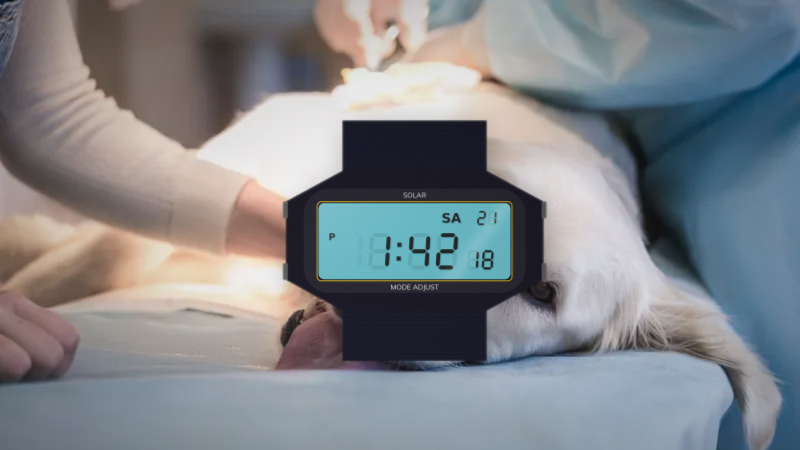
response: 1 h 42 min 18 s
